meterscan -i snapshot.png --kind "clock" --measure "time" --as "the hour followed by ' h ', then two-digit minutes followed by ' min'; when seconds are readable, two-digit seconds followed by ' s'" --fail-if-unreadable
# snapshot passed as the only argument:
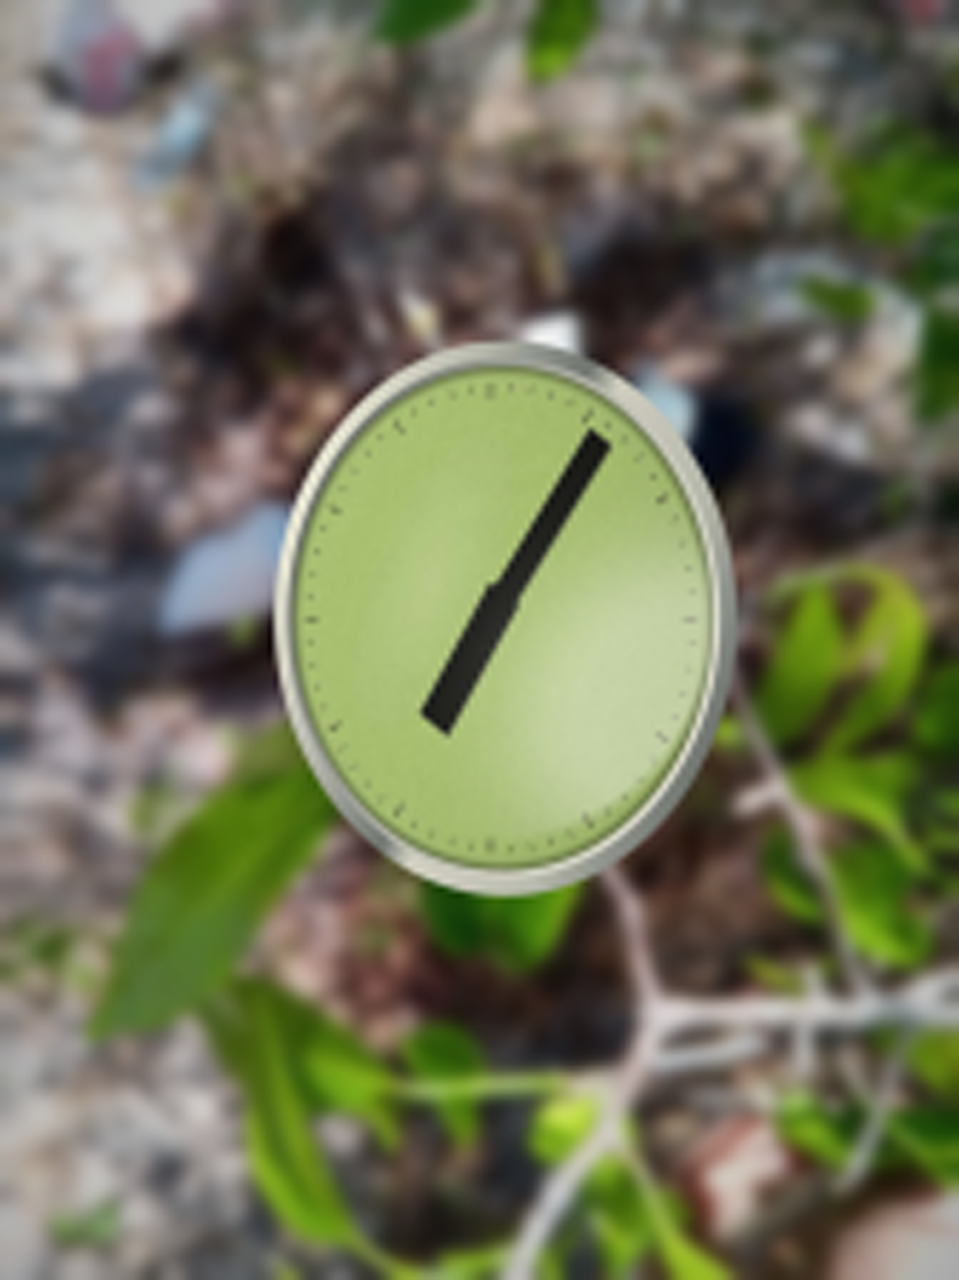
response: 7 h 06 min
